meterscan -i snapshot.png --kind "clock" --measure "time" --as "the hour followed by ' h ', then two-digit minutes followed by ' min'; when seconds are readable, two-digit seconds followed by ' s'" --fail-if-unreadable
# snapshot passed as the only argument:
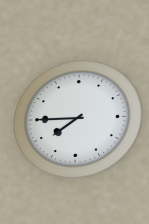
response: 7 h 45 min
